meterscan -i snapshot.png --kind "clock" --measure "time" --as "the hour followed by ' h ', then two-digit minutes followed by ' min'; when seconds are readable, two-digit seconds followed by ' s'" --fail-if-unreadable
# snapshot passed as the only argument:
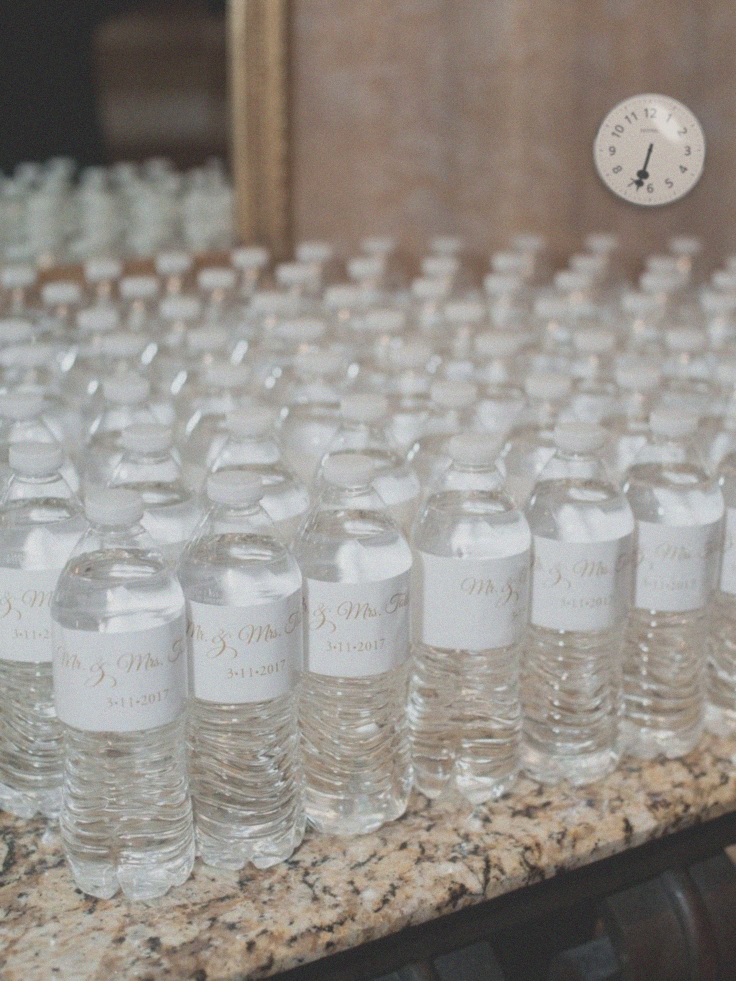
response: 6 h 33 min
